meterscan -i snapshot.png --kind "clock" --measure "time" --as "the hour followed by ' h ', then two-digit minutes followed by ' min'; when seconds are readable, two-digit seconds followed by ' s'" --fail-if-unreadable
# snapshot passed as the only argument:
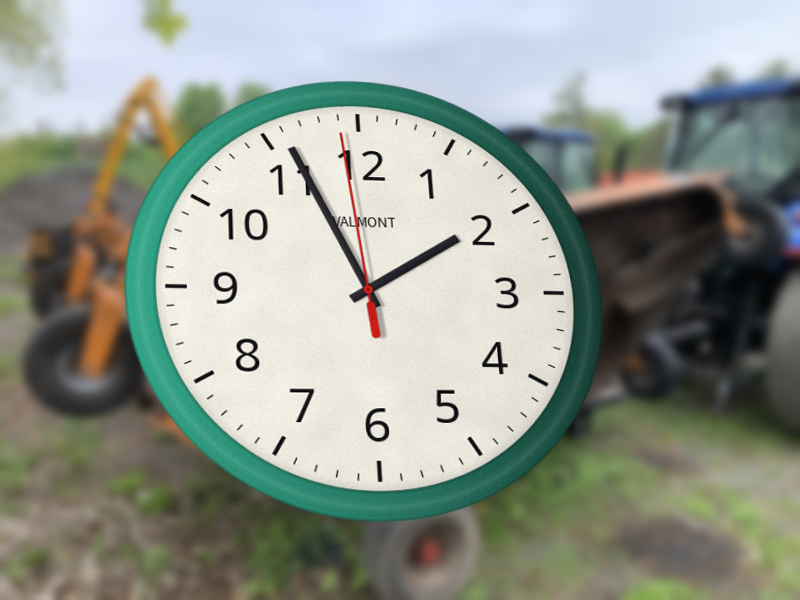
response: 1 h 55 min 59 s
